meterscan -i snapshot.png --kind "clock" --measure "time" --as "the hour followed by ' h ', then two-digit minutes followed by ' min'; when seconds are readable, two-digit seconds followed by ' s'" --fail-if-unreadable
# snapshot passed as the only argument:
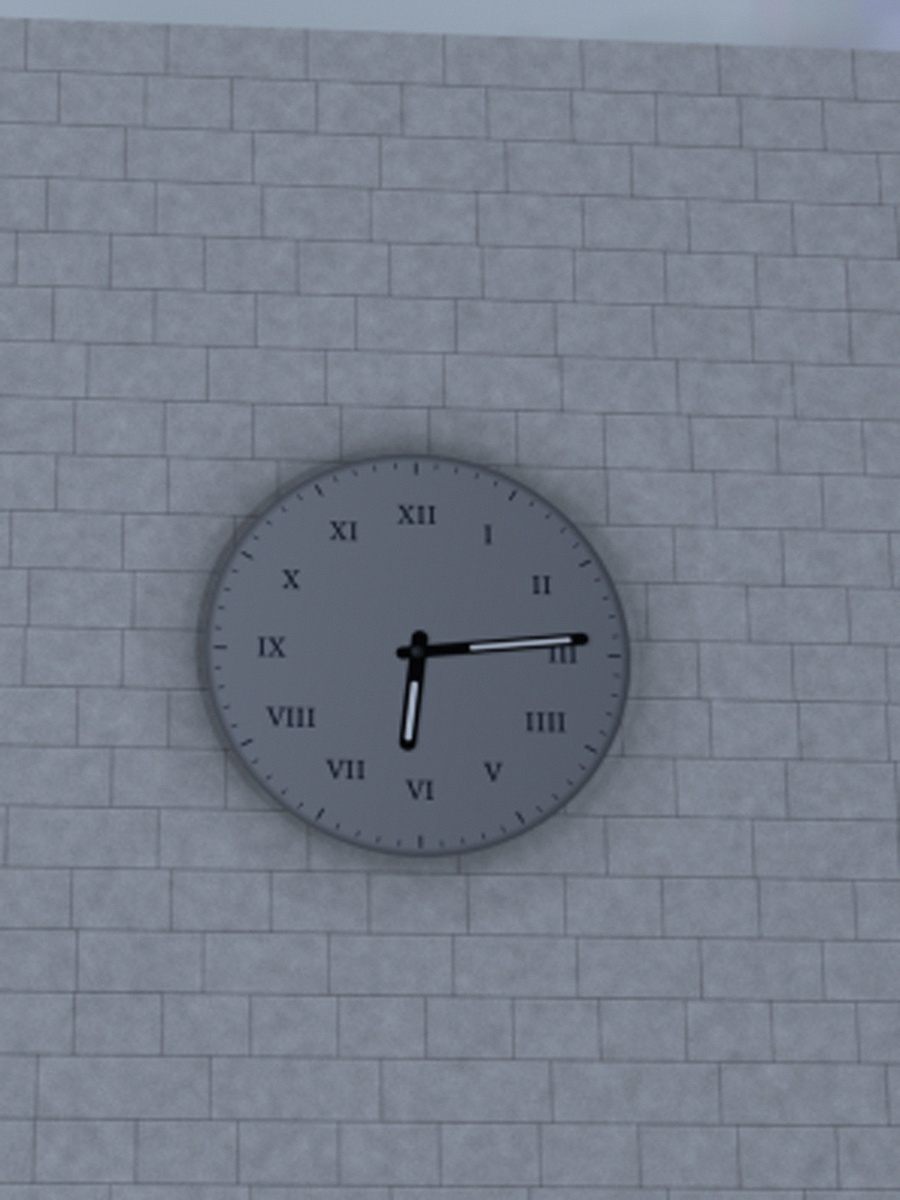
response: 6 h 14 min
